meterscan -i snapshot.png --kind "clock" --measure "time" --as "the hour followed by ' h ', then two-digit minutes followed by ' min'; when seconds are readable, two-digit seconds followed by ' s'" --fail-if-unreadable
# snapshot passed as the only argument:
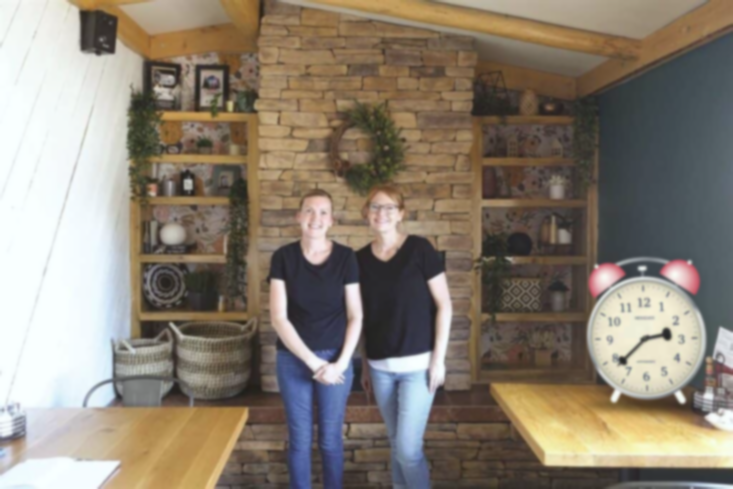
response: 2 h 38 min
